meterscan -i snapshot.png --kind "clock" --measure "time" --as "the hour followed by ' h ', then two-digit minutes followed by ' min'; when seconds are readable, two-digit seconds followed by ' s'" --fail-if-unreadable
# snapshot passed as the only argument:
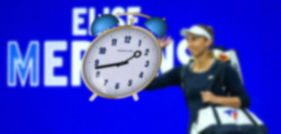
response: 1 h 43 min
